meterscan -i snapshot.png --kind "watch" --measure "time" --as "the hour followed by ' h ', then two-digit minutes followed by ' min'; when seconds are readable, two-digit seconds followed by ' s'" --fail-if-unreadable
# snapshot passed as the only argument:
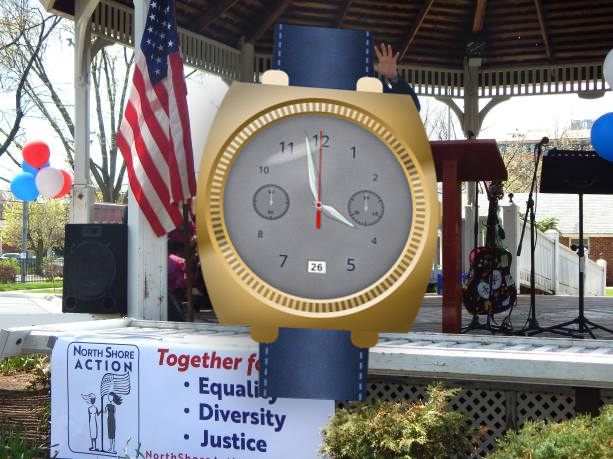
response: 3 h 58 min
